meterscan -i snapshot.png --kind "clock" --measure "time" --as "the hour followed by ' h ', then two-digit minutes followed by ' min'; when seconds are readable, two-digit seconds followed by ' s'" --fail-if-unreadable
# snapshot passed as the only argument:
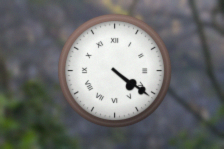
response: 4 h 21 min
